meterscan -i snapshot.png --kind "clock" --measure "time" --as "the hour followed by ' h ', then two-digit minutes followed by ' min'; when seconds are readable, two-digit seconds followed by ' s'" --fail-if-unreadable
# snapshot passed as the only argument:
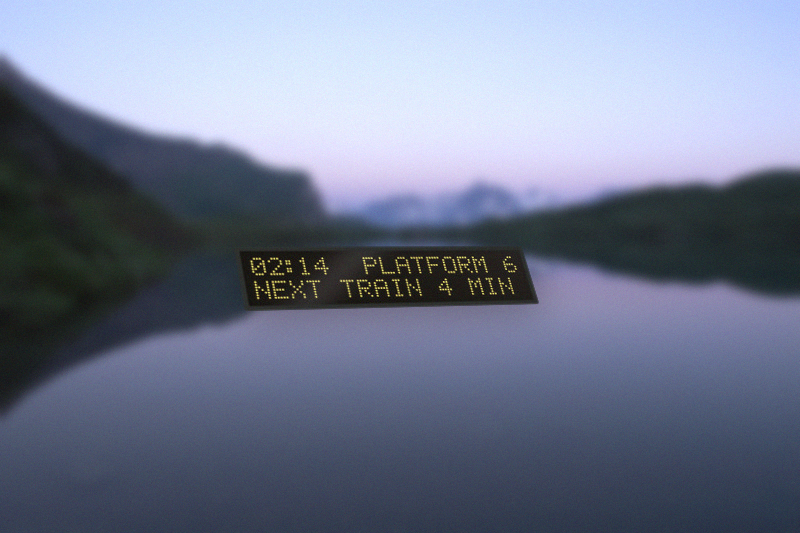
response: 2 h 14 min
